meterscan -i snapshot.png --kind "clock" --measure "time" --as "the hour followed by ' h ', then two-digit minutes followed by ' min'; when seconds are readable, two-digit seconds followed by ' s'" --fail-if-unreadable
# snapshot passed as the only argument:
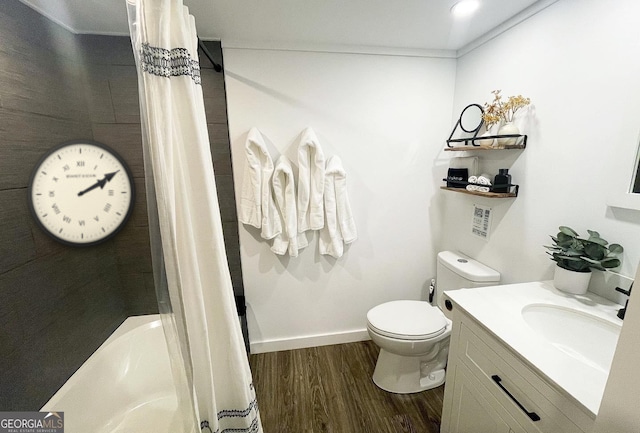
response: 2 h 10 min
